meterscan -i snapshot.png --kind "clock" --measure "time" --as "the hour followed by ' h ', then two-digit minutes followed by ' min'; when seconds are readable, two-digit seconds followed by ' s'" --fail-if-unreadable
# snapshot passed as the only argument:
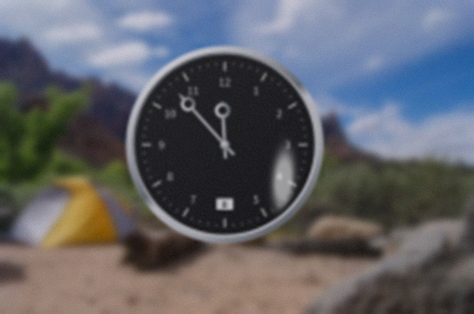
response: 11 h 53 min
